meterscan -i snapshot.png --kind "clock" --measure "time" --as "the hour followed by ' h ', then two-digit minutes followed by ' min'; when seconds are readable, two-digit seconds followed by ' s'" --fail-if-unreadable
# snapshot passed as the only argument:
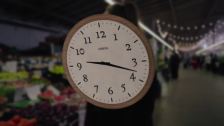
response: 9 h 18 min
